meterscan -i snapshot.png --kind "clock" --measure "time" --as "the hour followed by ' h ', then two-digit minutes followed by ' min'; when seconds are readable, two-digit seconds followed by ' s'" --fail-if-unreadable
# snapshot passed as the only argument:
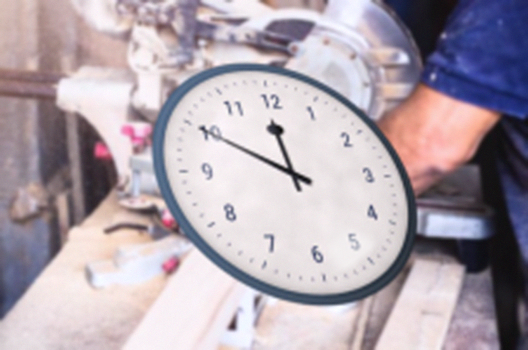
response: 11 h 50 min
